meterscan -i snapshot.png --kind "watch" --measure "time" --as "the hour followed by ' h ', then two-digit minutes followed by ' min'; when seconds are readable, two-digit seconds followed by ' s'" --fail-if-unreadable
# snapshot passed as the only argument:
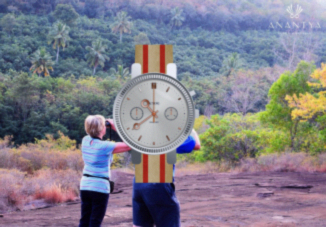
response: 10 h 39 min
